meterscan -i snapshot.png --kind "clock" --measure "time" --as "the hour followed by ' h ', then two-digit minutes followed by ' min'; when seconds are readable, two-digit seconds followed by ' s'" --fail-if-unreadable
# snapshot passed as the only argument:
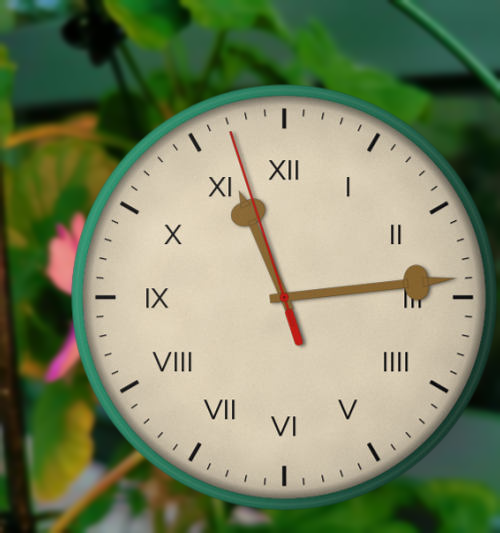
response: 11 h 13 min 57 s
